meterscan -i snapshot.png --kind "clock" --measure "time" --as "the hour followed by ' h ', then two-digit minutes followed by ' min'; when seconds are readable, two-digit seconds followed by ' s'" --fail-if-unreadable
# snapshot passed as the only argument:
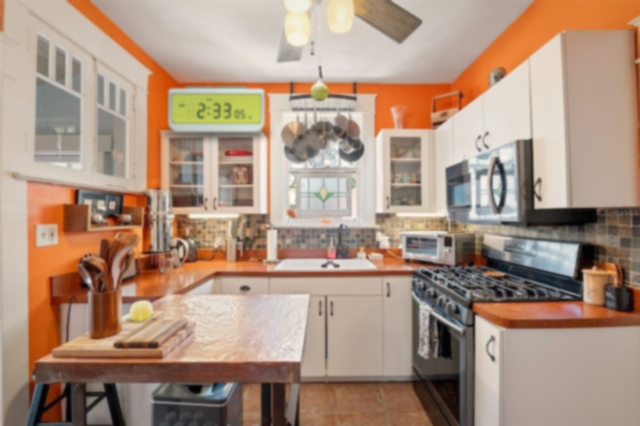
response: 2 h 33 min
